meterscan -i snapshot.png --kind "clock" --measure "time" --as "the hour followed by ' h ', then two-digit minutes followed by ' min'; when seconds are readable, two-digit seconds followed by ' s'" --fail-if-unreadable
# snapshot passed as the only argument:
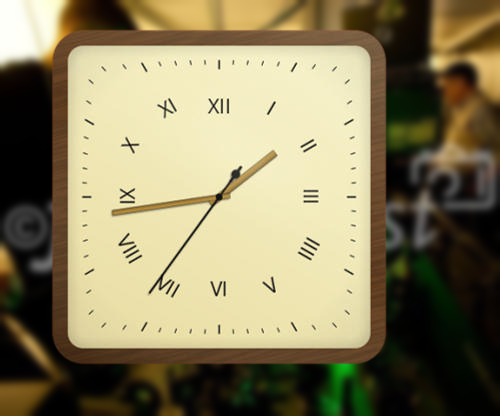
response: 1 h 43 min 36 s
